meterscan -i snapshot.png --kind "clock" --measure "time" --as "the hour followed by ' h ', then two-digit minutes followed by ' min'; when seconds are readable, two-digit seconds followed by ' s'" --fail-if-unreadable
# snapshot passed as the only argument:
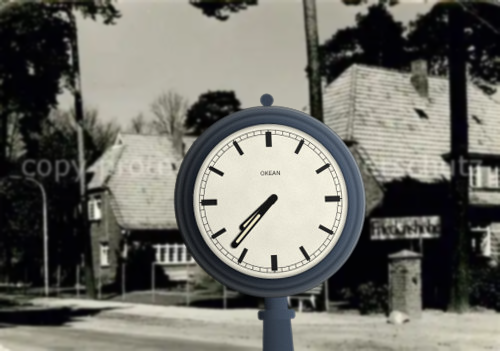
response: 7 h 37 min
